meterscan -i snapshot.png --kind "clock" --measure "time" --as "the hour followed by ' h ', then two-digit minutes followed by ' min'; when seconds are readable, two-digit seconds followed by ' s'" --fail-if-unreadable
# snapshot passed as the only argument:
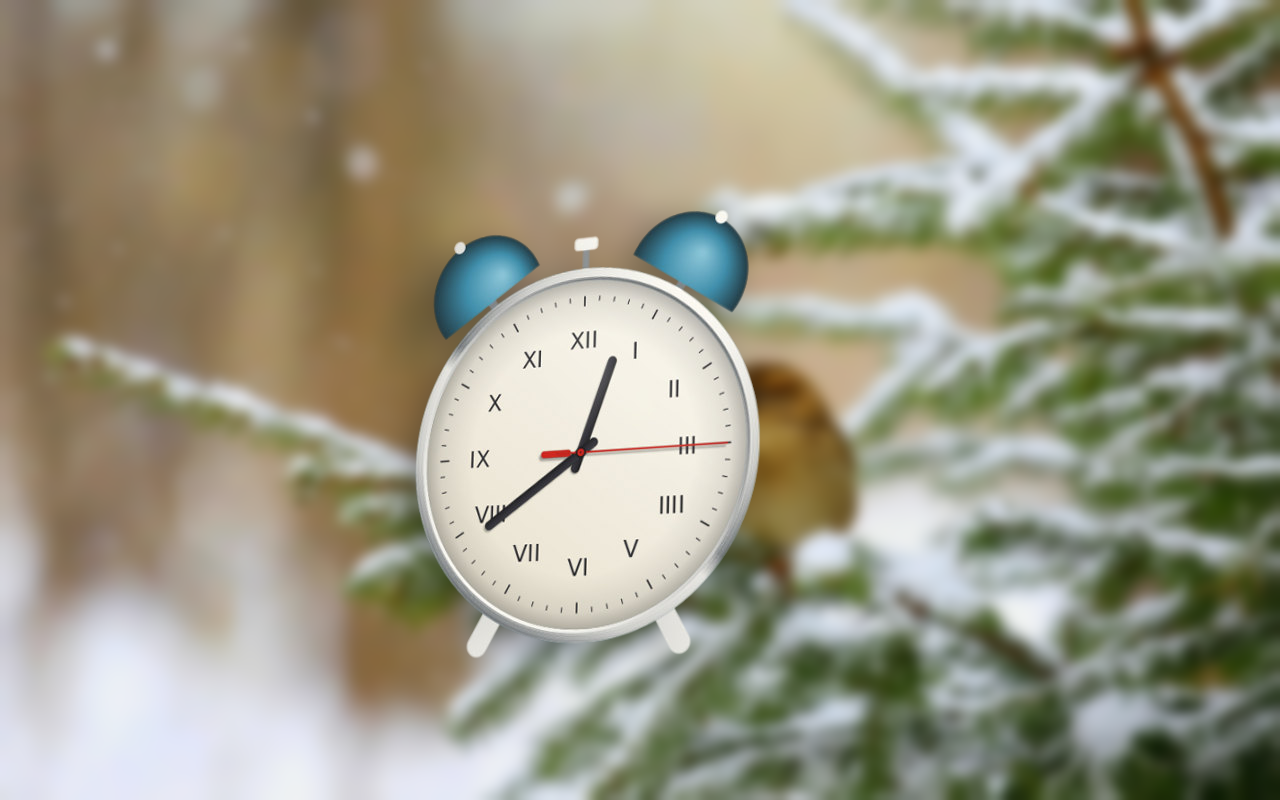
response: 12 h 39 min 15 s
